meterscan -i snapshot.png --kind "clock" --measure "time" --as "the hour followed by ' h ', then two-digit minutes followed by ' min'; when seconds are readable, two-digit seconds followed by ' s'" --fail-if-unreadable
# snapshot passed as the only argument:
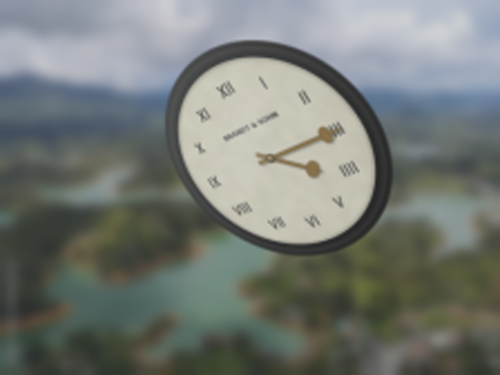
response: 4 h 15 min
